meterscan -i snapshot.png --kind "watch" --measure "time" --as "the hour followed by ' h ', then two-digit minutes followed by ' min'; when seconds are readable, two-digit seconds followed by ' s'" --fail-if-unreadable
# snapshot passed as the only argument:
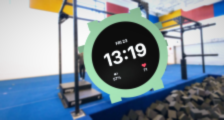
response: 13 h 19 min
